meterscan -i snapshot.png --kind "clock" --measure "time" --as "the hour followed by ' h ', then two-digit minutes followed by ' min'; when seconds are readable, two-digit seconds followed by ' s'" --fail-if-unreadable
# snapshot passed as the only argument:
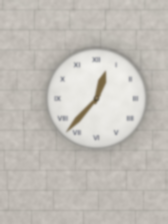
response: 12 h 37 min
